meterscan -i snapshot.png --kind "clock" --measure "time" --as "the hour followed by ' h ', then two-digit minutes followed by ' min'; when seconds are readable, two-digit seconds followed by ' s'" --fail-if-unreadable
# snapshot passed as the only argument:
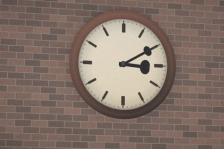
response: 3 h 10 min
